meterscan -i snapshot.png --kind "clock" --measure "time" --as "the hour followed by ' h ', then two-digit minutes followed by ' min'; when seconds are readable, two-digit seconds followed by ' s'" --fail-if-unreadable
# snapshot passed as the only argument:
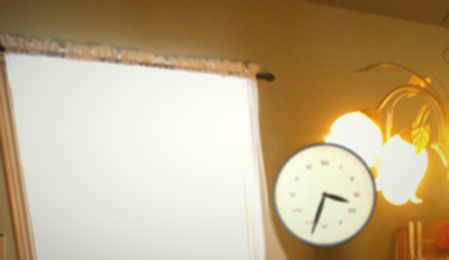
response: 3 h 33 min
